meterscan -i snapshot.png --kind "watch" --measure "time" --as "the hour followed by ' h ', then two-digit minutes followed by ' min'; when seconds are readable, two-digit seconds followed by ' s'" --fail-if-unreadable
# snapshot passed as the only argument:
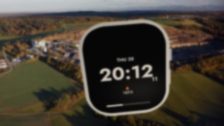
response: 20 h 12 min
